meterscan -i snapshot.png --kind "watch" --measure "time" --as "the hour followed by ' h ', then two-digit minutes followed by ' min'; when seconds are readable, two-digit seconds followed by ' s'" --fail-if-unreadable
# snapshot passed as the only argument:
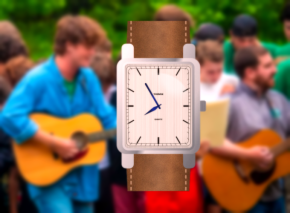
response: 7 h 55 min
